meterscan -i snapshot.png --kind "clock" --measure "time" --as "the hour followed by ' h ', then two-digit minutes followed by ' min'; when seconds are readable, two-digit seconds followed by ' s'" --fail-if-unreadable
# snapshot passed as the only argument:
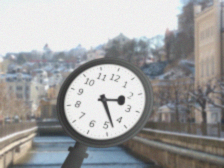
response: 2 h 23 min
